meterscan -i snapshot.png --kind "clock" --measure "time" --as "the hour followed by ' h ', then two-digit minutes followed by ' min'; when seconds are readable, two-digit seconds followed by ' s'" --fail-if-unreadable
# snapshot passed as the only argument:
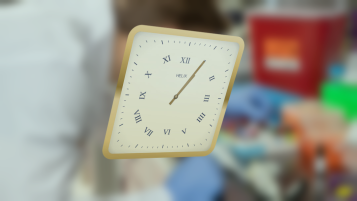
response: 1 h 05 min
